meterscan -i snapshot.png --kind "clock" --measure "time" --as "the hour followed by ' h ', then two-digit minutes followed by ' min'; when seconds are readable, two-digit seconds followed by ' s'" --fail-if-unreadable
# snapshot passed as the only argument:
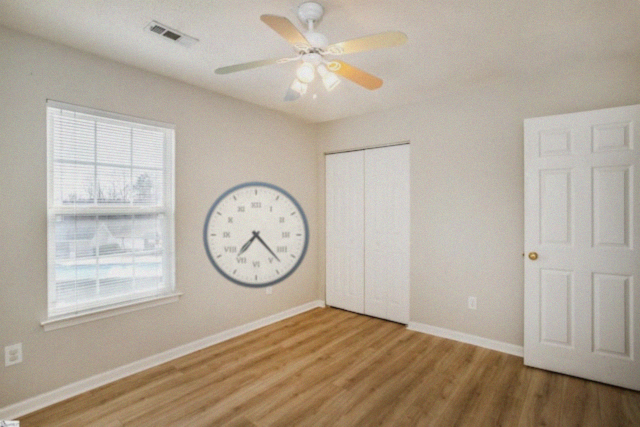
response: 7 h 23 min
